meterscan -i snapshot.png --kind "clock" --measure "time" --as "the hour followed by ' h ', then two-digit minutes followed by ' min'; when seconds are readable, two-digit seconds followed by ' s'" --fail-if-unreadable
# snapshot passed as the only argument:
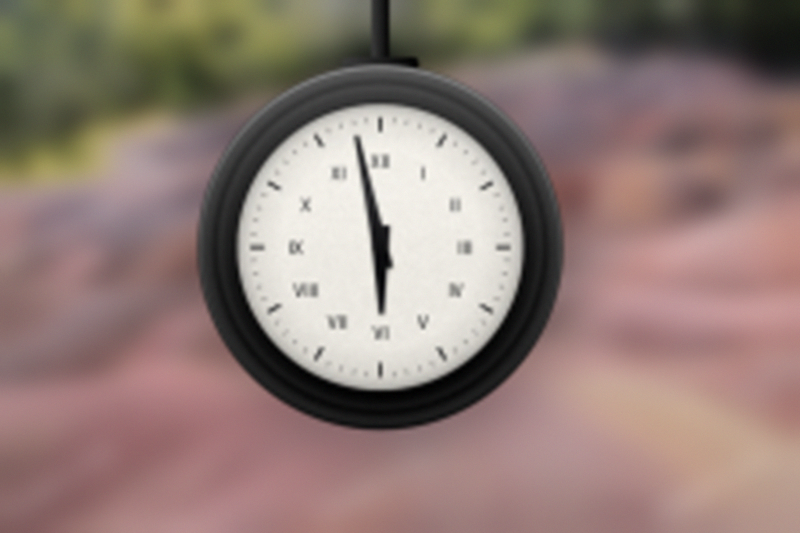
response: 5 h 58 min
